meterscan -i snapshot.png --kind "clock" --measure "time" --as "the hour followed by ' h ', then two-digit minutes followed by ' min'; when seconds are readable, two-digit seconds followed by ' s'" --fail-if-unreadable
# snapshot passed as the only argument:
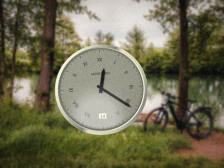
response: 12 h 21 min
